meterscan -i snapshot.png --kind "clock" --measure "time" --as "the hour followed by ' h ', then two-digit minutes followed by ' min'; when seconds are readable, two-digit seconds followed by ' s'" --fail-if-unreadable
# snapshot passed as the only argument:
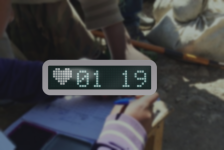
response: 1 h 19 min
